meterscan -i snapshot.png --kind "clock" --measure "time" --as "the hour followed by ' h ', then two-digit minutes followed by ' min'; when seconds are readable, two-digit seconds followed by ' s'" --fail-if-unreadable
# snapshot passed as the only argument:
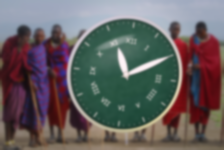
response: 11 h 10 min
